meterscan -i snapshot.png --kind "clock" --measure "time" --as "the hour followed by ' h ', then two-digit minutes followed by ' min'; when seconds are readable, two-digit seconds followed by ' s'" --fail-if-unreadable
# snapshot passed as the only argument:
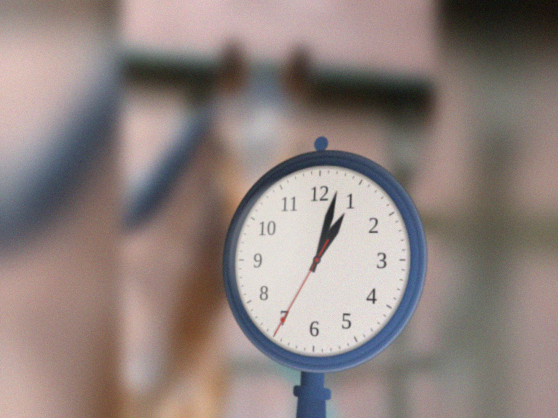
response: 1 h 02 min 35 s
